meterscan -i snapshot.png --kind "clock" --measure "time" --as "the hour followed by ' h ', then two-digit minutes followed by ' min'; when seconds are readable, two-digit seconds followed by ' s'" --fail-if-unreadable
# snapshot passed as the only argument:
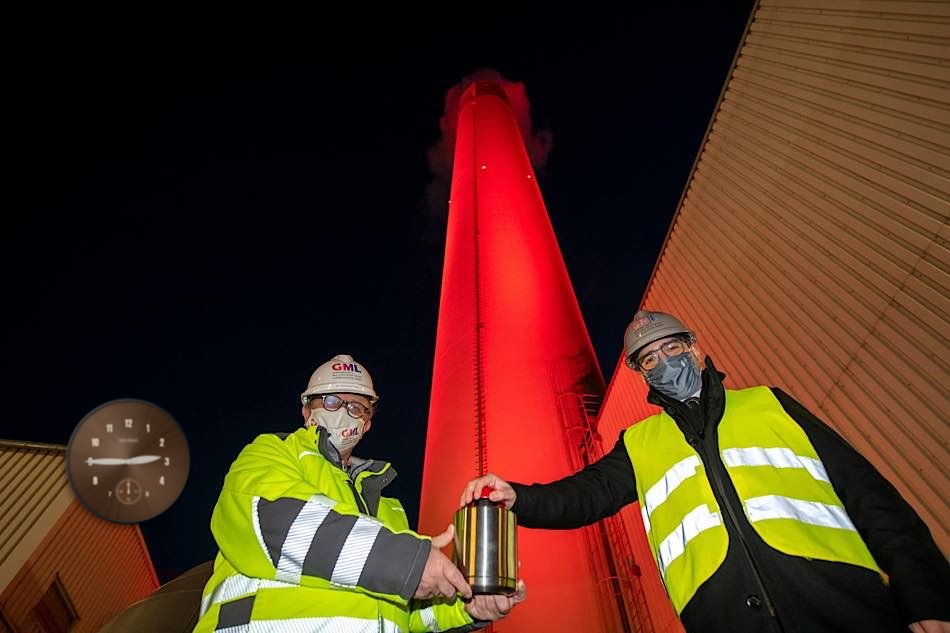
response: 2 h 45 min
